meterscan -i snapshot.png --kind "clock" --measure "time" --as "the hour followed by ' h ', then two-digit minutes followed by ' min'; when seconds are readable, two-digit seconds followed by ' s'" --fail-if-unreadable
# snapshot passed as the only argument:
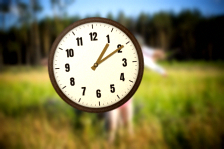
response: 1 h 10 min
